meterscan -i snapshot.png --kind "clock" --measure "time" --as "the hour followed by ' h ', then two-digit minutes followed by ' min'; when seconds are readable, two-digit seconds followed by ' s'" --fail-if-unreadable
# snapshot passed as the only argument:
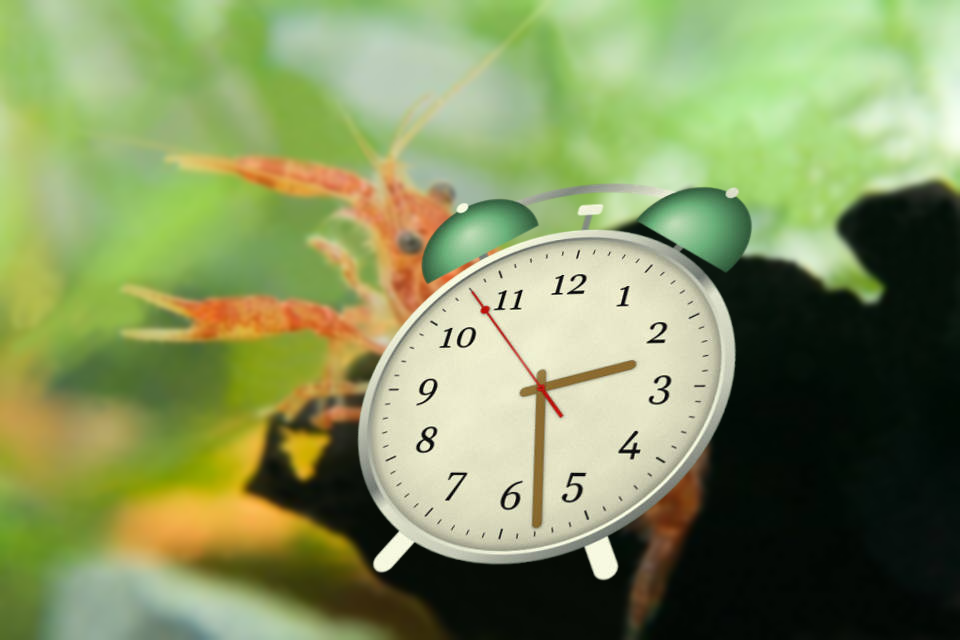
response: 2 h 27 min 53 s
